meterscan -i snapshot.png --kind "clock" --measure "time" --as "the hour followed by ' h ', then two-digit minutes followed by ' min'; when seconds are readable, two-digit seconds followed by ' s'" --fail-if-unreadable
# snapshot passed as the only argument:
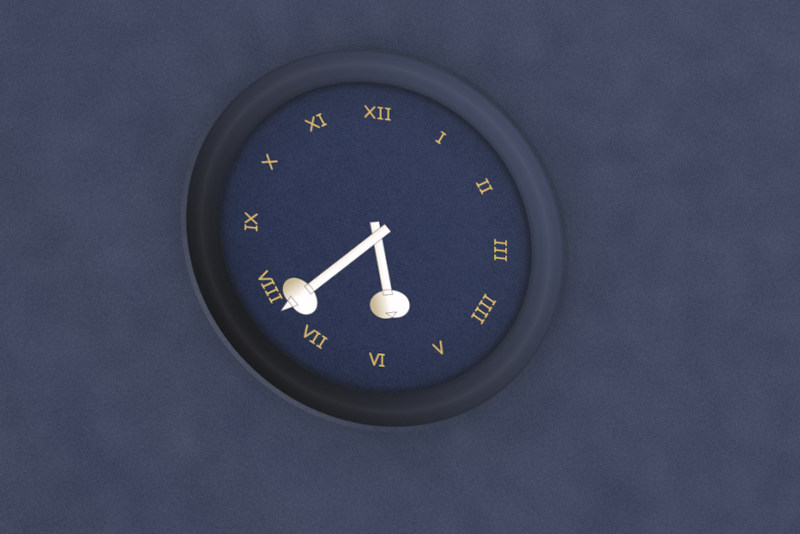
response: 5 h 38 min
